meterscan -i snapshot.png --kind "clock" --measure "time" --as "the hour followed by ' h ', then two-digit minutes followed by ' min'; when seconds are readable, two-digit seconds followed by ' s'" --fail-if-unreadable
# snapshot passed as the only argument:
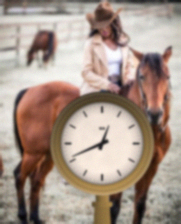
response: 12 h 41 min
